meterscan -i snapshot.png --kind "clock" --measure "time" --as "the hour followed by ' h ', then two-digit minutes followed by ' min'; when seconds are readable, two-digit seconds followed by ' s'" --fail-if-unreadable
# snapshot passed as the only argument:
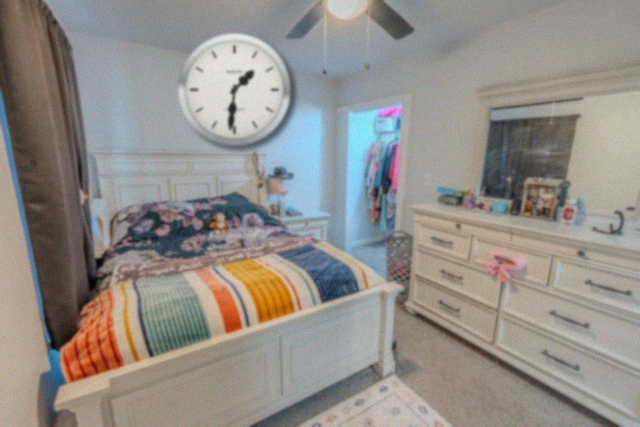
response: 1 h 31 min
